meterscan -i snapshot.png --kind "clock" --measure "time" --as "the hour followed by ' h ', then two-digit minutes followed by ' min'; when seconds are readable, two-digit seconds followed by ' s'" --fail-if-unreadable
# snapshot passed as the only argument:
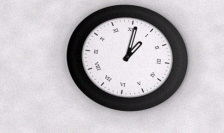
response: 1 h 01 min
